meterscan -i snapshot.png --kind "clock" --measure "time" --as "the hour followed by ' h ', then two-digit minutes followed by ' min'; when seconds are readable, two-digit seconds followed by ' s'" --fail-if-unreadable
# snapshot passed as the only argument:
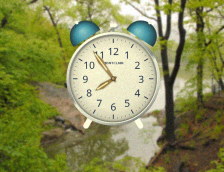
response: 7 h 54 min
